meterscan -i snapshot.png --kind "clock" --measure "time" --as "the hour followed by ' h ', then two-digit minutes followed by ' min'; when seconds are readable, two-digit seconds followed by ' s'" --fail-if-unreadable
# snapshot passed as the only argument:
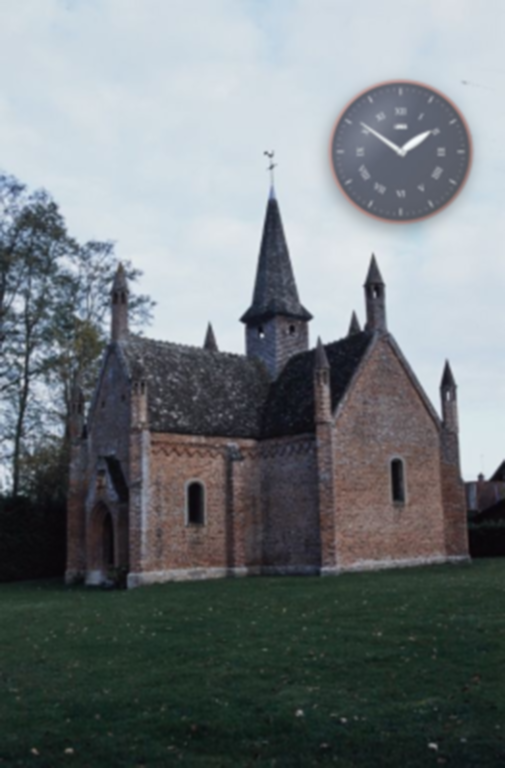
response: 1 h 51 min
